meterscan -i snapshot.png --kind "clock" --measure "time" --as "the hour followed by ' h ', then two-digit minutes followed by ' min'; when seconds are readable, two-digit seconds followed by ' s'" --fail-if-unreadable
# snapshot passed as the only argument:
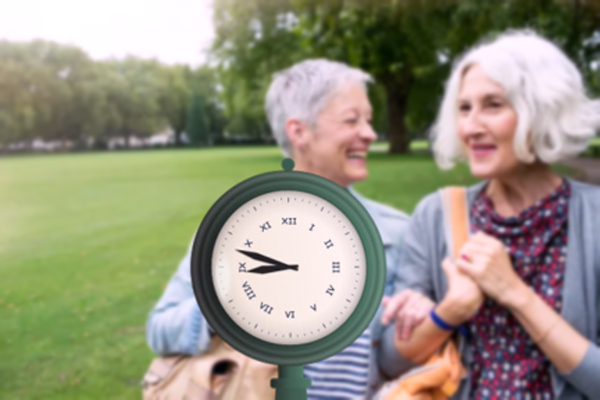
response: 8 h 48 min
